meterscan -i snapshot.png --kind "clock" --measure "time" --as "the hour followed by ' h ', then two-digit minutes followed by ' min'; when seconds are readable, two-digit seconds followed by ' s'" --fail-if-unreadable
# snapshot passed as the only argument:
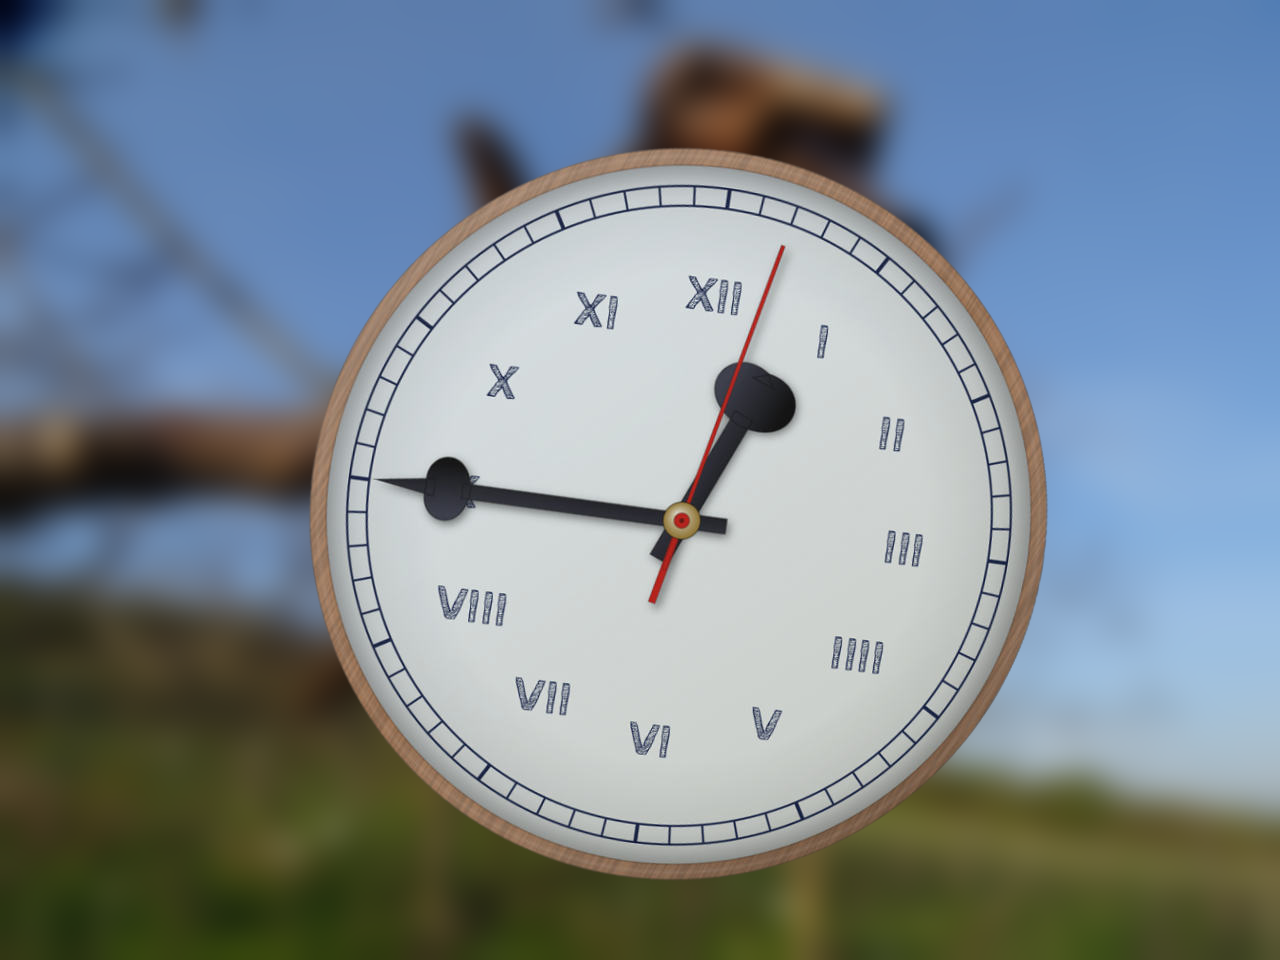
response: 12 h 45 min 02 s
